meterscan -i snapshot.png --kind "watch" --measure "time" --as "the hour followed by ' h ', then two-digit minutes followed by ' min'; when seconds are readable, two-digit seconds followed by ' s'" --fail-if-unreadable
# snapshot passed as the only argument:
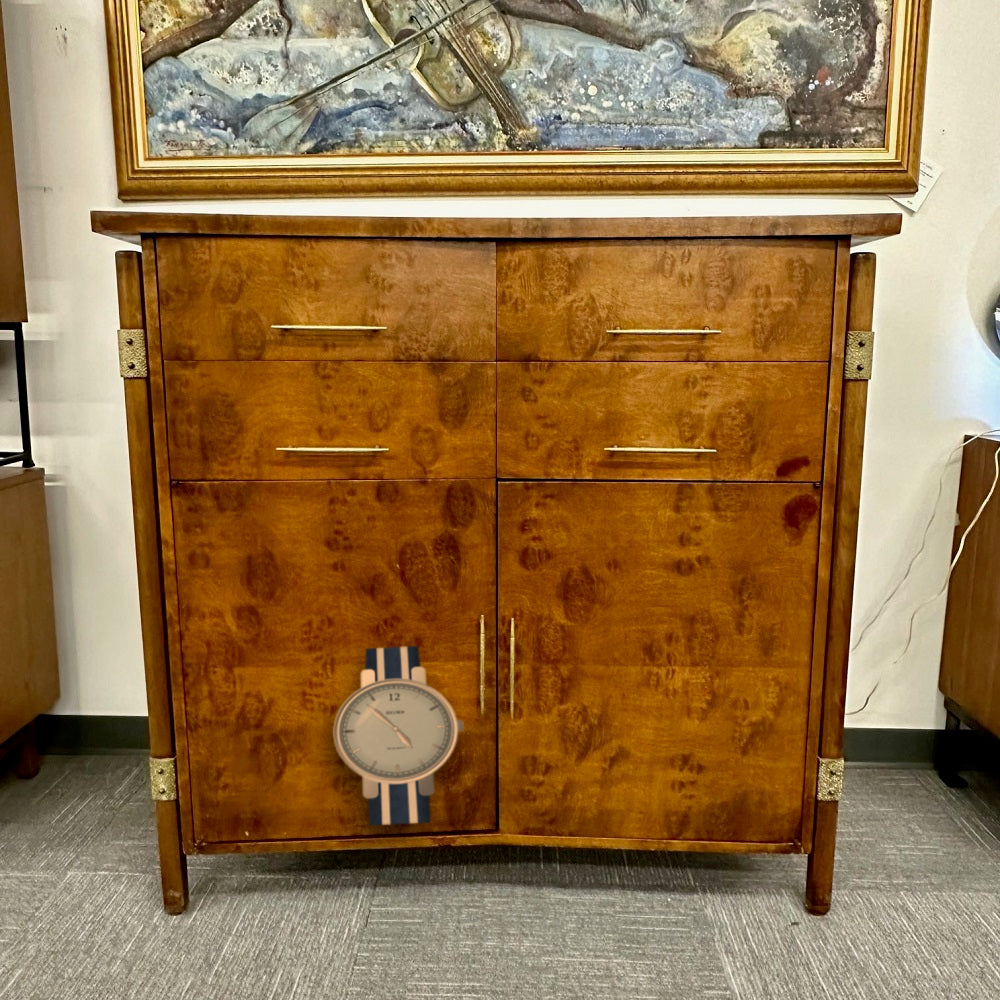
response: 4 h 53 min
